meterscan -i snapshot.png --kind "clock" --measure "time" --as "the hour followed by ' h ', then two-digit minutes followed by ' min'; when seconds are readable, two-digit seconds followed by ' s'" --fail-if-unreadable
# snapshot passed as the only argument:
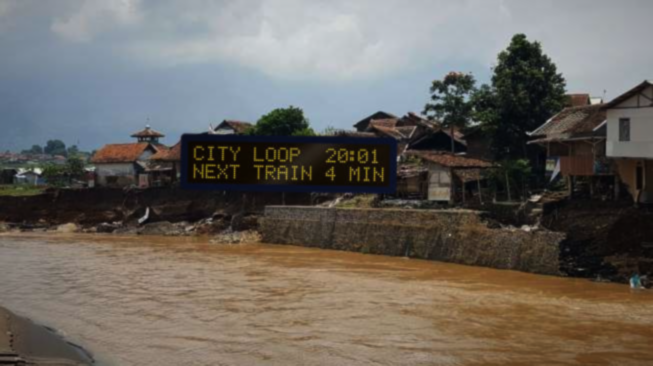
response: 20 h 01 min
